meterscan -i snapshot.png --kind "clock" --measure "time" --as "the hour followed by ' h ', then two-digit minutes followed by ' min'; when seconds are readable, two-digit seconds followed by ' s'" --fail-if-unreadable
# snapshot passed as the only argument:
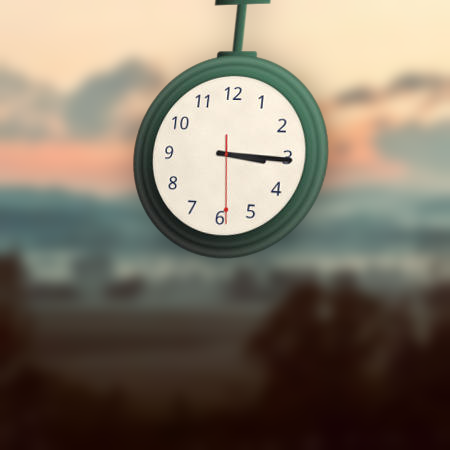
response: 3 h 15 min 29 s
